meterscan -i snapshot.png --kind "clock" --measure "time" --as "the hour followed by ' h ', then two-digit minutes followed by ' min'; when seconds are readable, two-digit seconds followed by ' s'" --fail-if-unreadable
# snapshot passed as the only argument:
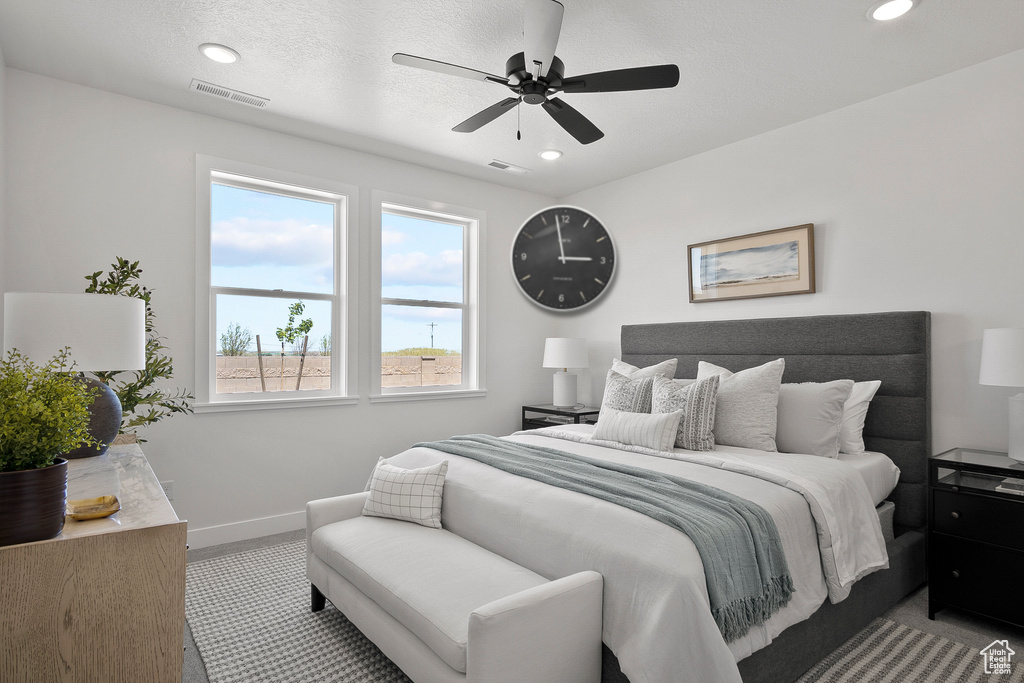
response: 2 h 58 min
